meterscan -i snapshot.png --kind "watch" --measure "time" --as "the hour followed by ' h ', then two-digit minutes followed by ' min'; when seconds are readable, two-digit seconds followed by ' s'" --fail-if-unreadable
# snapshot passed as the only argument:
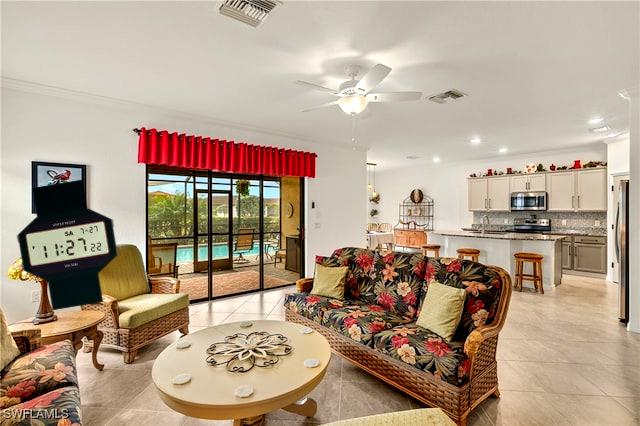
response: 11 h 27 min
